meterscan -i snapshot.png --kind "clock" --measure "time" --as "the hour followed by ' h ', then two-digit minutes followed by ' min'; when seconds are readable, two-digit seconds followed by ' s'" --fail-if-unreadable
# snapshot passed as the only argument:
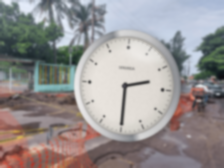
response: 2 h 30 min
